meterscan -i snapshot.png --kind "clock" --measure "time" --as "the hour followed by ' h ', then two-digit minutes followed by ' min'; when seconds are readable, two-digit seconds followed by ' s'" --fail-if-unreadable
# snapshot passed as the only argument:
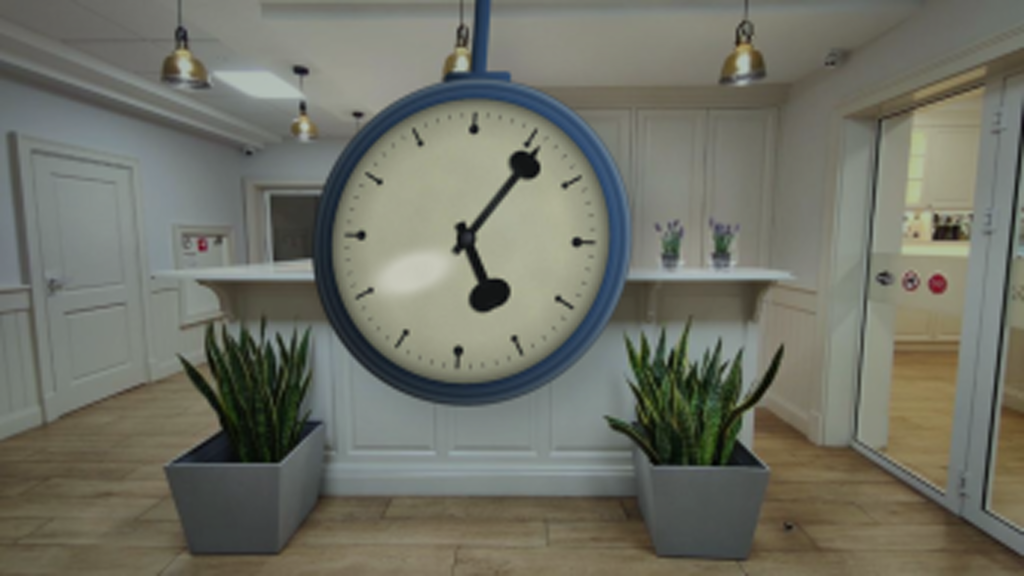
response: 5 h 06 min
